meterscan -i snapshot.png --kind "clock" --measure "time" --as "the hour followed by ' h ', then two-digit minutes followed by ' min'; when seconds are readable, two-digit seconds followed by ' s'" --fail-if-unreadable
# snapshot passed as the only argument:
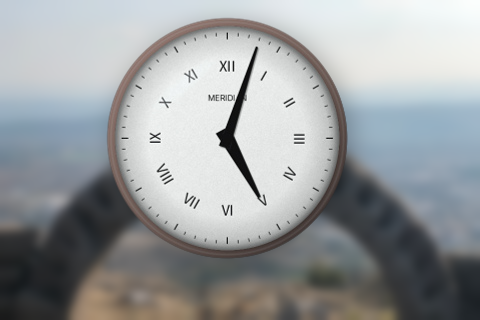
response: 5 h 03 min
